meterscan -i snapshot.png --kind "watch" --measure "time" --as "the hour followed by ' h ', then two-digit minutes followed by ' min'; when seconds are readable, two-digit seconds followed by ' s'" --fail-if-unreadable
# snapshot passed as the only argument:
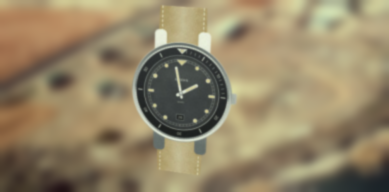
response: 1 h 58 min
